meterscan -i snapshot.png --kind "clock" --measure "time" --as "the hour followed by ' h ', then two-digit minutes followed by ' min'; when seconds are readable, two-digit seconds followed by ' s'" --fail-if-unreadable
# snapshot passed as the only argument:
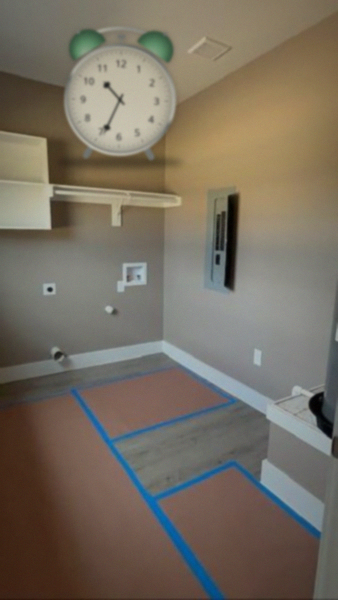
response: 10 h 34 min
